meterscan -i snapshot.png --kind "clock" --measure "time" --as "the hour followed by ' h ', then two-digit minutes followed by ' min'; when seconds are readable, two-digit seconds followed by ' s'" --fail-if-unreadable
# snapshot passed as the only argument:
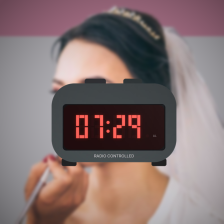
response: 7 h 29 min
